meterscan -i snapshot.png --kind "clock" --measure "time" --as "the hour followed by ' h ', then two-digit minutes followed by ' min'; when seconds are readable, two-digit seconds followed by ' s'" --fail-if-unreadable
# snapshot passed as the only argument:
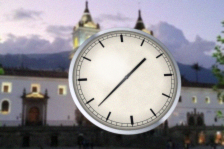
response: 1 h 38 min
